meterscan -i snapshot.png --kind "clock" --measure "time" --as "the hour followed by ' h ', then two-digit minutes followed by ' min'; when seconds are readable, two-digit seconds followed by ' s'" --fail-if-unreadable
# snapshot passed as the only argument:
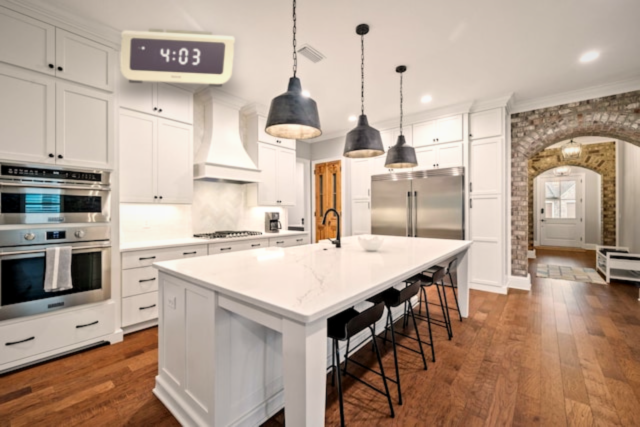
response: 4 h 03 min
